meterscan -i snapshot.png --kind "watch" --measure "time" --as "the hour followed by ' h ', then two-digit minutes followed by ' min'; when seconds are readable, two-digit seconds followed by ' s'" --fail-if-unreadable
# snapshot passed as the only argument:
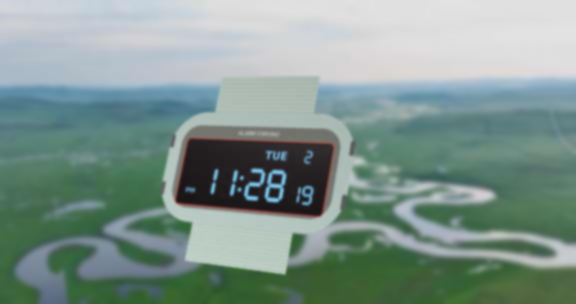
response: 11 h 28 min 19 s
